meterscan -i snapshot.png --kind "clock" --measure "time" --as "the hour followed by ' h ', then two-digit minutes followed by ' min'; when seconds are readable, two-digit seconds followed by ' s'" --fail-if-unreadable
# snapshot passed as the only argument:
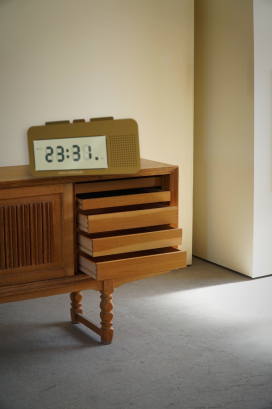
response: 23 h 31 min
